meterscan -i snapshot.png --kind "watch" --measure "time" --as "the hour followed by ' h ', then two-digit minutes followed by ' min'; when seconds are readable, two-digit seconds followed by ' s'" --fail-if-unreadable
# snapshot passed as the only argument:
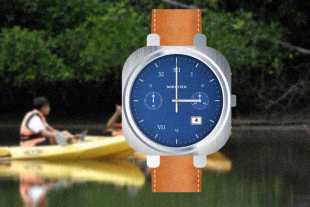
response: 3 h 00 min
